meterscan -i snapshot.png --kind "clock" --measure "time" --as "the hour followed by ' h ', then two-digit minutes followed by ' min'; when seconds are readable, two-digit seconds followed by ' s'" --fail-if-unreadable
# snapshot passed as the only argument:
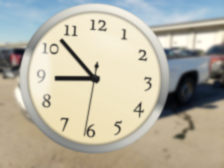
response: 8 h 52 min 31 s
